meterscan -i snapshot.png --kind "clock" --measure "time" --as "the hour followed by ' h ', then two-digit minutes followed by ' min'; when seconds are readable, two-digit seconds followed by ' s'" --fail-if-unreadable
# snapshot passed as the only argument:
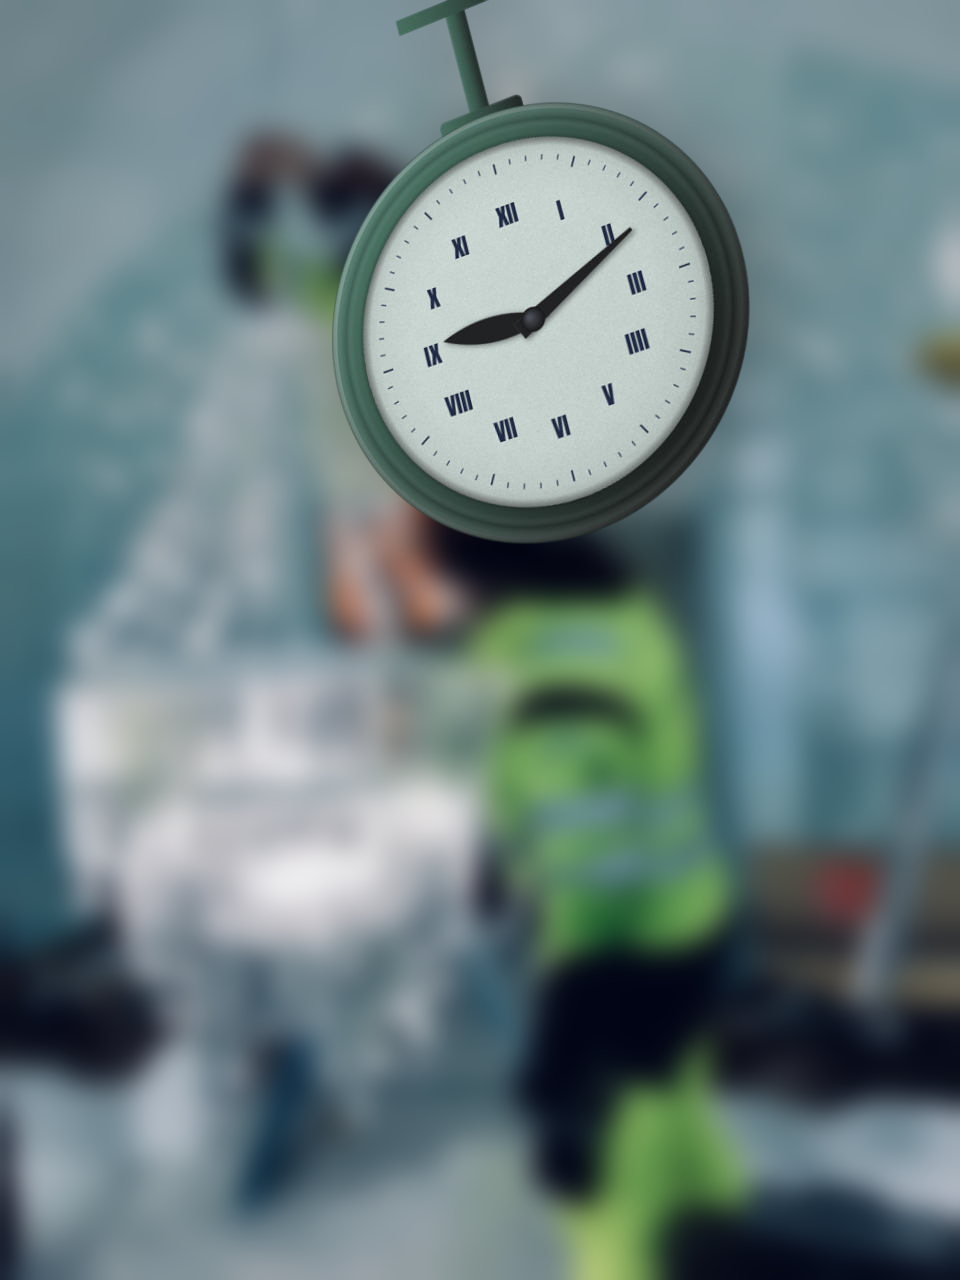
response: 9 h 11 min
